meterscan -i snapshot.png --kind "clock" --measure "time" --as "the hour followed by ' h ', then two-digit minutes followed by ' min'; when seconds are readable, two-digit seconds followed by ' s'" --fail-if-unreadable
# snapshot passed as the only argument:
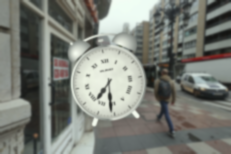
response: 7 h 31 min
